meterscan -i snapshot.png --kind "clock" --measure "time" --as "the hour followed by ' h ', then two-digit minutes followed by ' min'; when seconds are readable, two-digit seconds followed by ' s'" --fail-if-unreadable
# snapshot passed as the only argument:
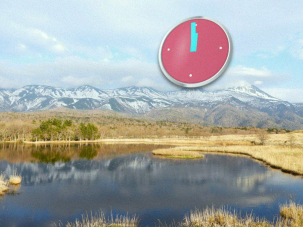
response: 11 h 59 min
